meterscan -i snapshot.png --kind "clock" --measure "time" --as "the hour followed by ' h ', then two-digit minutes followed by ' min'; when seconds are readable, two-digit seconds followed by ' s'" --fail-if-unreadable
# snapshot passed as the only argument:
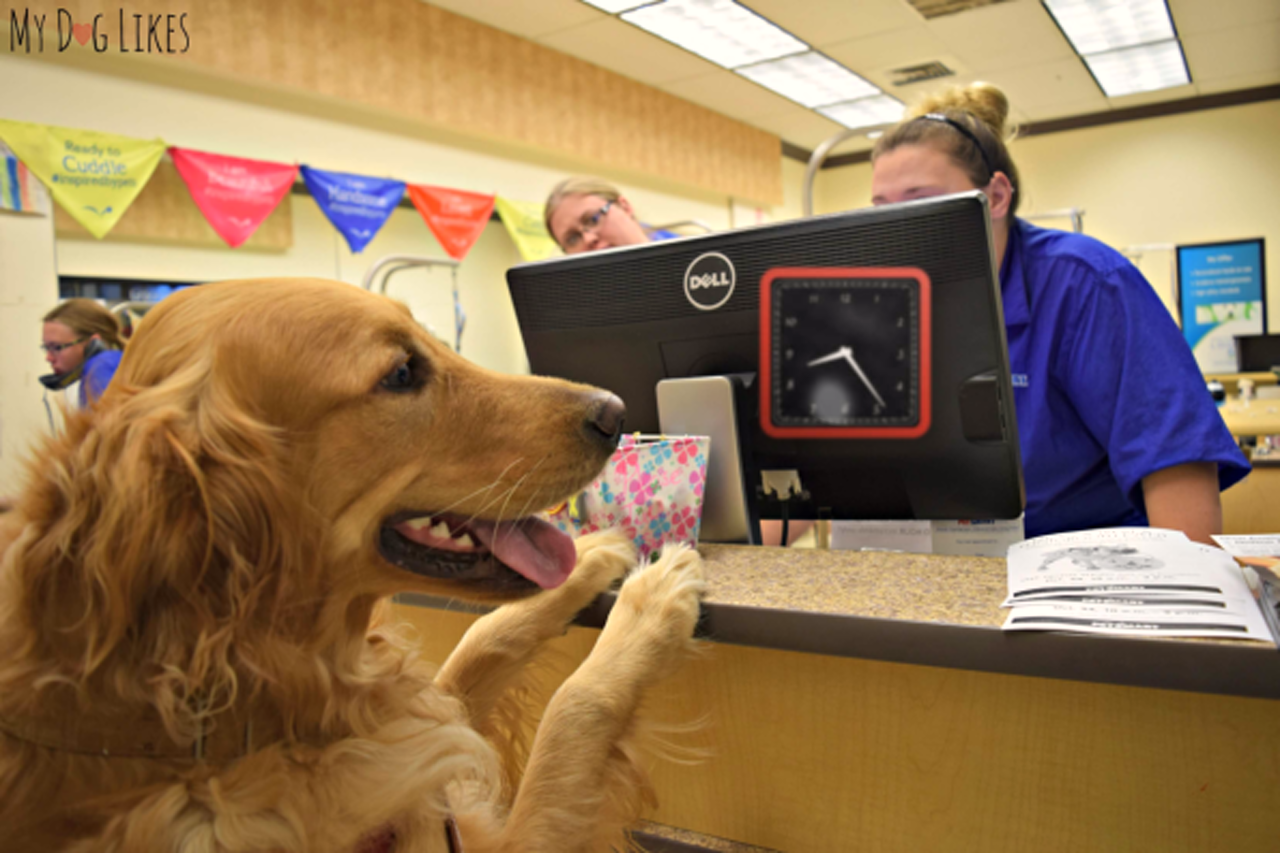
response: 8 h 24 min
